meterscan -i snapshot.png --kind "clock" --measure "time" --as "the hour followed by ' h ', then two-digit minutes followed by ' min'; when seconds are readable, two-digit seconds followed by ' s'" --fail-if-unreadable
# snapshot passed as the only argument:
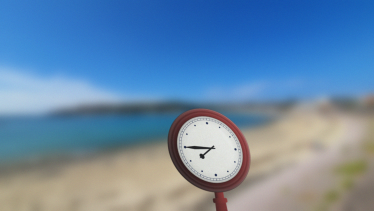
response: 7 h 45 min
